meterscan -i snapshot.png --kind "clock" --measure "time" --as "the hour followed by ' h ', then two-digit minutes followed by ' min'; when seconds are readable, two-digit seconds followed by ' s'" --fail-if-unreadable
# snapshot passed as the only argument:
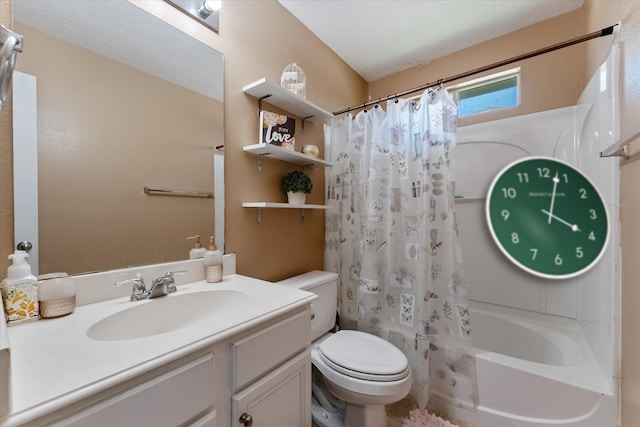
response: 4 h 03 min
